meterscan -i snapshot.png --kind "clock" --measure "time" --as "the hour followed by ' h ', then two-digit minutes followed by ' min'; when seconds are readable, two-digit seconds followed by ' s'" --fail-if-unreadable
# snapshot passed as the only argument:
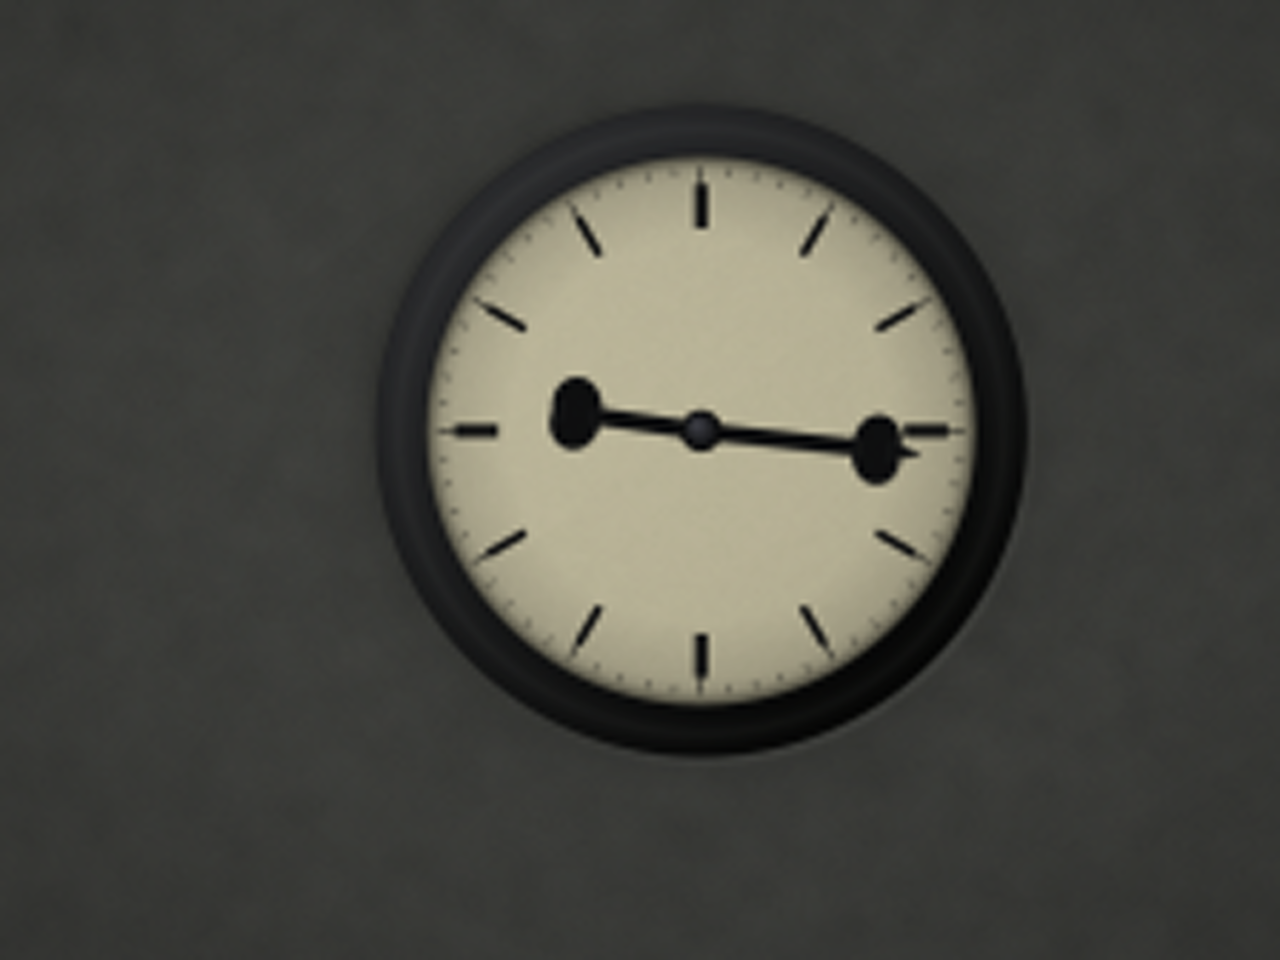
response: 9 h 16 min
